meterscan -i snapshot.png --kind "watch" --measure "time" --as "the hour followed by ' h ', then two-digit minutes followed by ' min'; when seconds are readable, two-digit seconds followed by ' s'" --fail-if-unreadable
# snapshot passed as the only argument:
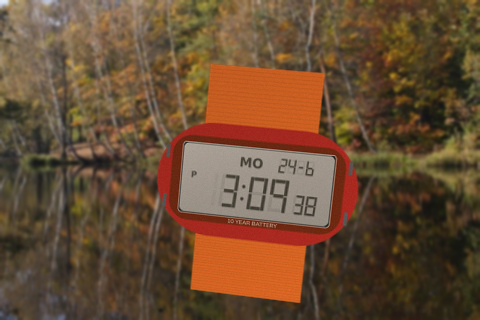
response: 3 h 09 min 38 s
